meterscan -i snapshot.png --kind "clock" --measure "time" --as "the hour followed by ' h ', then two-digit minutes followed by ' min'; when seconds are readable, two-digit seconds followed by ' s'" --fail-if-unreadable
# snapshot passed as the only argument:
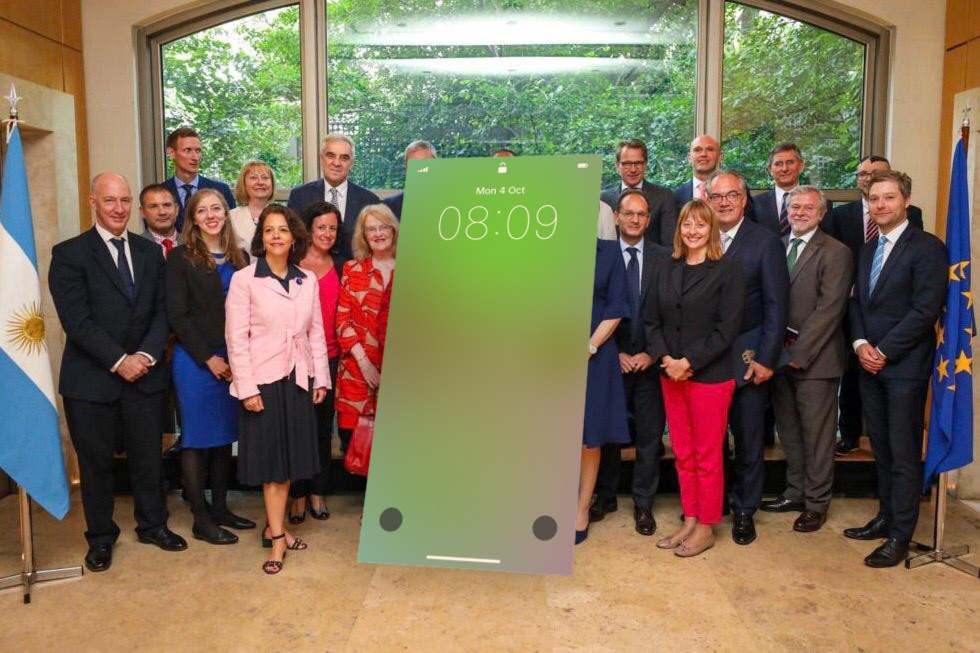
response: 8 h 09 min
